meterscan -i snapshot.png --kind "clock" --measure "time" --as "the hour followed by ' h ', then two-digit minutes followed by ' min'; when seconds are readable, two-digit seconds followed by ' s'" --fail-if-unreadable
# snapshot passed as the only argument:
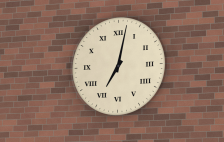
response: 7 h 02 min
